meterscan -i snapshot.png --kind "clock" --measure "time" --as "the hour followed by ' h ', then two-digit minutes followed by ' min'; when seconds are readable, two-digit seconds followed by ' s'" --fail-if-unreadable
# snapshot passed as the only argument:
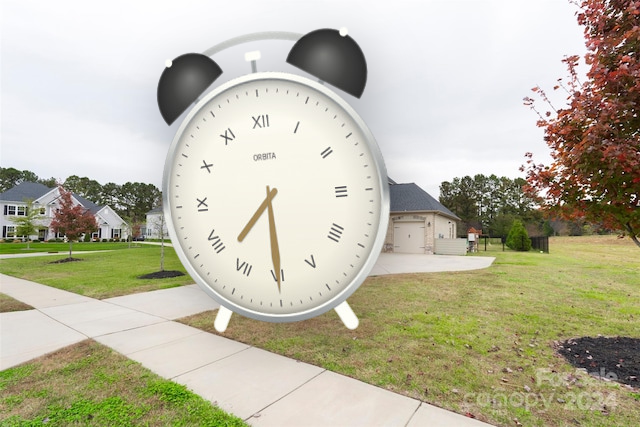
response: 7 h 30 min
